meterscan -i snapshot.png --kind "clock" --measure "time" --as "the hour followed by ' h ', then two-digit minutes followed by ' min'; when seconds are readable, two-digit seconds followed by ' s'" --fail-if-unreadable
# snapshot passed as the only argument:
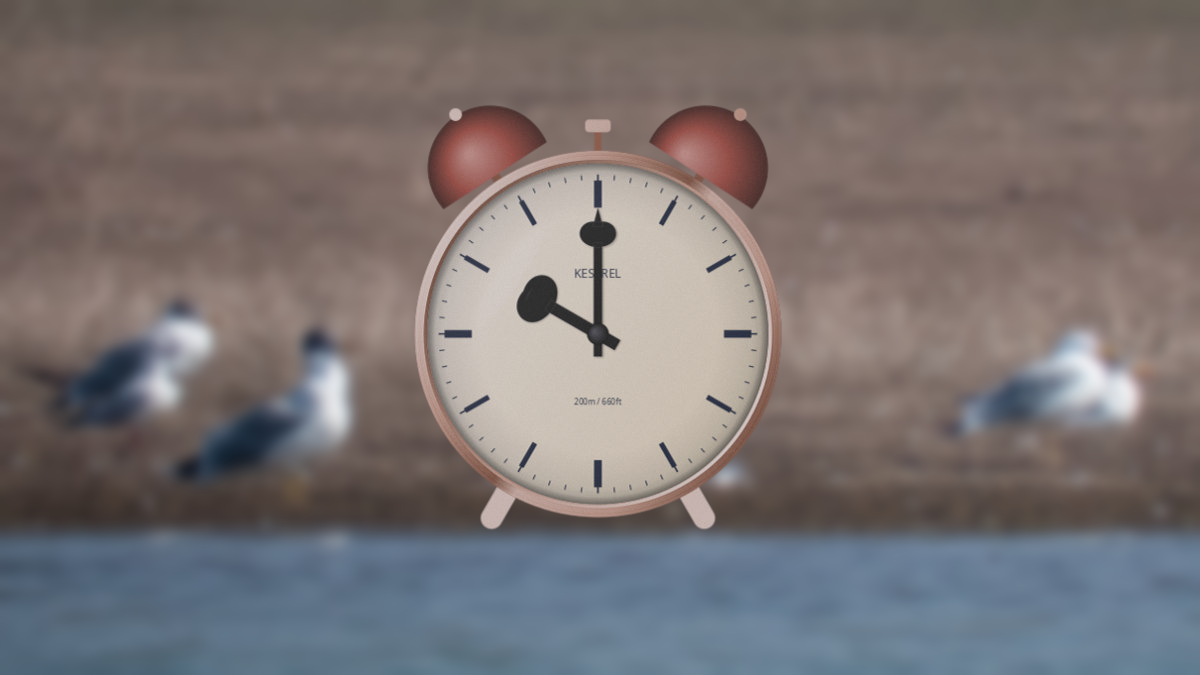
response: 10 h 00 min
